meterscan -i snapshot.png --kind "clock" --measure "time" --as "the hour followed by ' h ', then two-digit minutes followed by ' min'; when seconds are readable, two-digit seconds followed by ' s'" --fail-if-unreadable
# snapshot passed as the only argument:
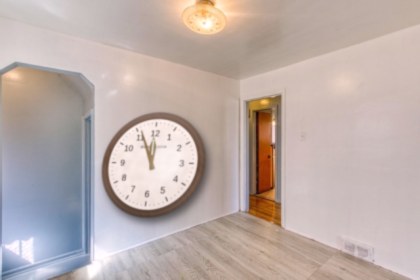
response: 11 h 56 min
